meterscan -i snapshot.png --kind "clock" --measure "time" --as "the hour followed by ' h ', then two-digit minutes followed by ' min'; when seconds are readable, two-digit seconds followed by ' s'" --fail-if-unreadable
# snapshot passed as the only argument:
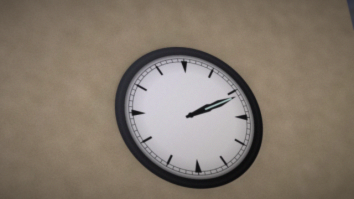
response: 2 h 11 min
